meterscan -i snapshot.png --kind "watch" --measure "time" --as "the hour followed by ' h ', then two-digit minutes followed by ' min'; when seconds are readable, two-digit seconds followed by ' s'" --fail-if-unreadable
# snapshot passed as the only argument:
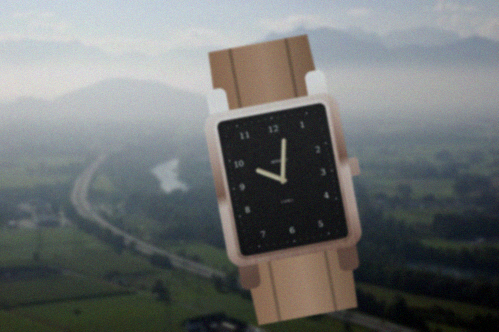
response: 10 h 02 min
